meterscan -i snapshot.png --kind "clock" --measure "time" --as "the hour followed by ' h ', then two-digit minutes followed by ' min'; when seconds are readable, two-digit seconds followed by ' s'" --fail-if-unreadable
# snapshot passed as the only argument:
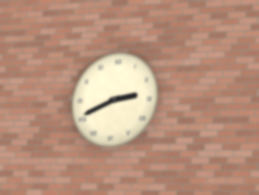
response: 2 h 41 min
